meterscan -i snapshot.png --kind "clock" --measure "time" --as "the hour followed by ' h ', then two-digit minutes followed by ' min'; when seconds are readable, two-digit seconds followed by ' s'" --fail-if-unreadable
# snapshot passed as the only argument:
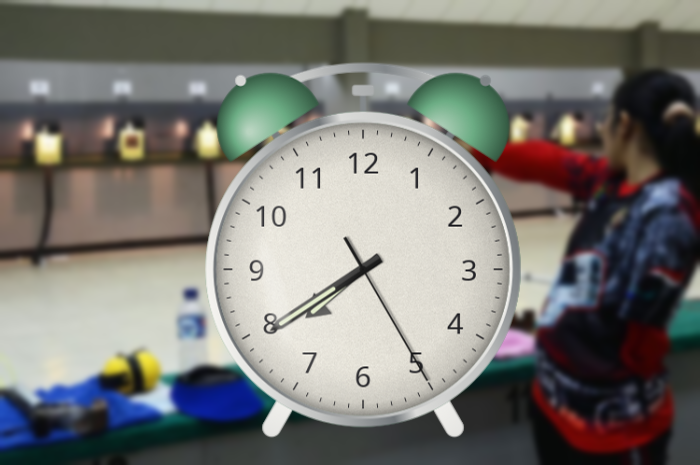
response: 7 h 39 min 25 s
